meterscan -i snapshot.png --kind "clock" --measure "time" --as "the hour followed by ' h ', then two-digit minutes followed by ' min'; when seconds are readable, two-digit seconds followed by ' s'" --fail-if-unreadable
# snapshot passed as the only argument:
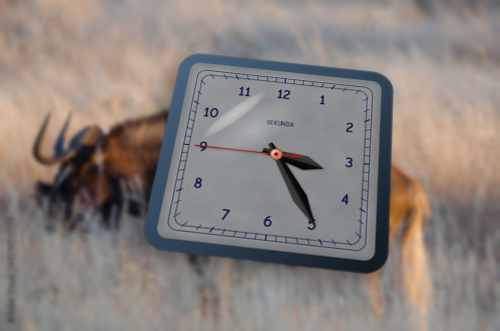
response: 3 h 24 min 45 s
